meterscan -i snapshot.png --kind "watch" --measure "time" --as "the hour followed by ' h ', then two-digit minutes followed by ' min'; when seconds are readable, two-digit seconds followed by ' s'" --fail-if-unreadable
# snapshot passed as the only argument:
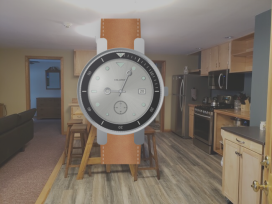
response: 9 h 04 min
